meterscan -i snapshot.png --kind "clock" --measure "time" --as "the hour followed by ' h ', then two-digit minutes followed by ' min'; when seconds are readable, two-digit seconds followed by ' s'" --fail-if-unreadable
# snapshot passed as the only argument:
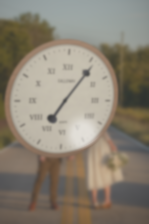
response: 7 h 06 min
